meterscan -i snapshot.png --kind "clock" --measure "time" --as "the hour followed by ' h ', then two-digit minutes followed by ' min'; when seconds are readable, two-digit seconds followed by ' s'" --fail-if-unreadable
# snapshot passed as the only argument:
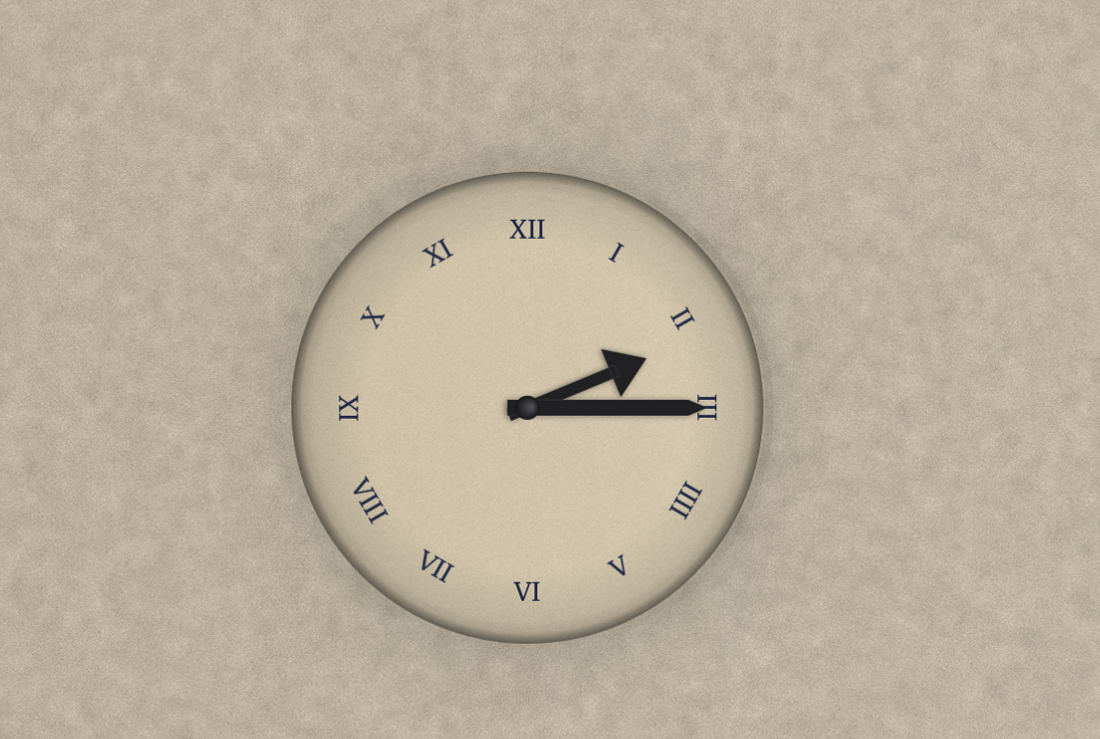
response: 2 h 15 min
